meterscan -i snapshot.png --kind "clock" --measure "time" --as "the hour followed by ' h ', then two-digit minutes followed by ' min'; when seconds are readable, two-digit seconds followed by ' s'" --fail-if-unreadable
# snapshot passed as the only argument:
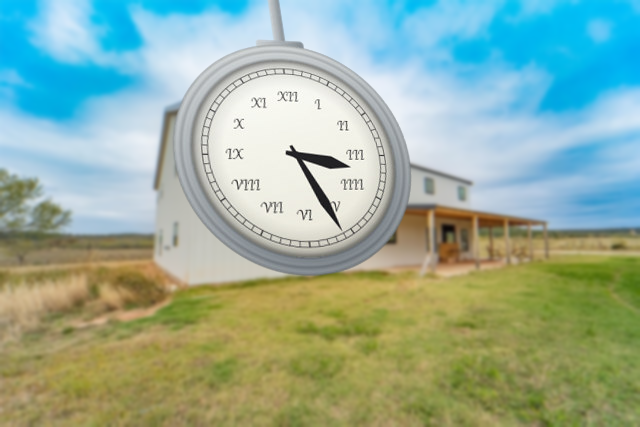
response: 3 h 26 min
